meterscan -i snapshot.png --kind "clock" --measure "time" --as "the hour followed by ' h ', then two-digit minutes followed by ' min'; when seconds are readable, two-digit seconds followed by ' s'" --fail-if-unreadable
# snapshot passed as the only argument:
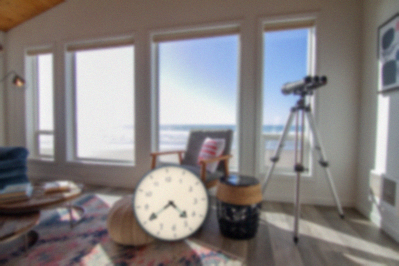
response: 4 h 40 min
